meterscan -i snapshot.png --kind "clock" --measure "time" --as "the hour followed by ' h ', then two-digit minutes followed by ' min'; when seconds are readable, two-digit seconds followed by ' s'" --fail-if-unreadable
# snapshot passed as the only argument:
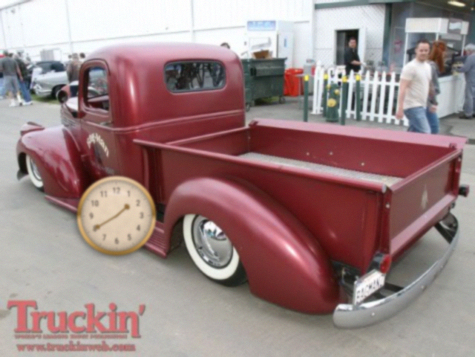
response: 1 h 40 min
